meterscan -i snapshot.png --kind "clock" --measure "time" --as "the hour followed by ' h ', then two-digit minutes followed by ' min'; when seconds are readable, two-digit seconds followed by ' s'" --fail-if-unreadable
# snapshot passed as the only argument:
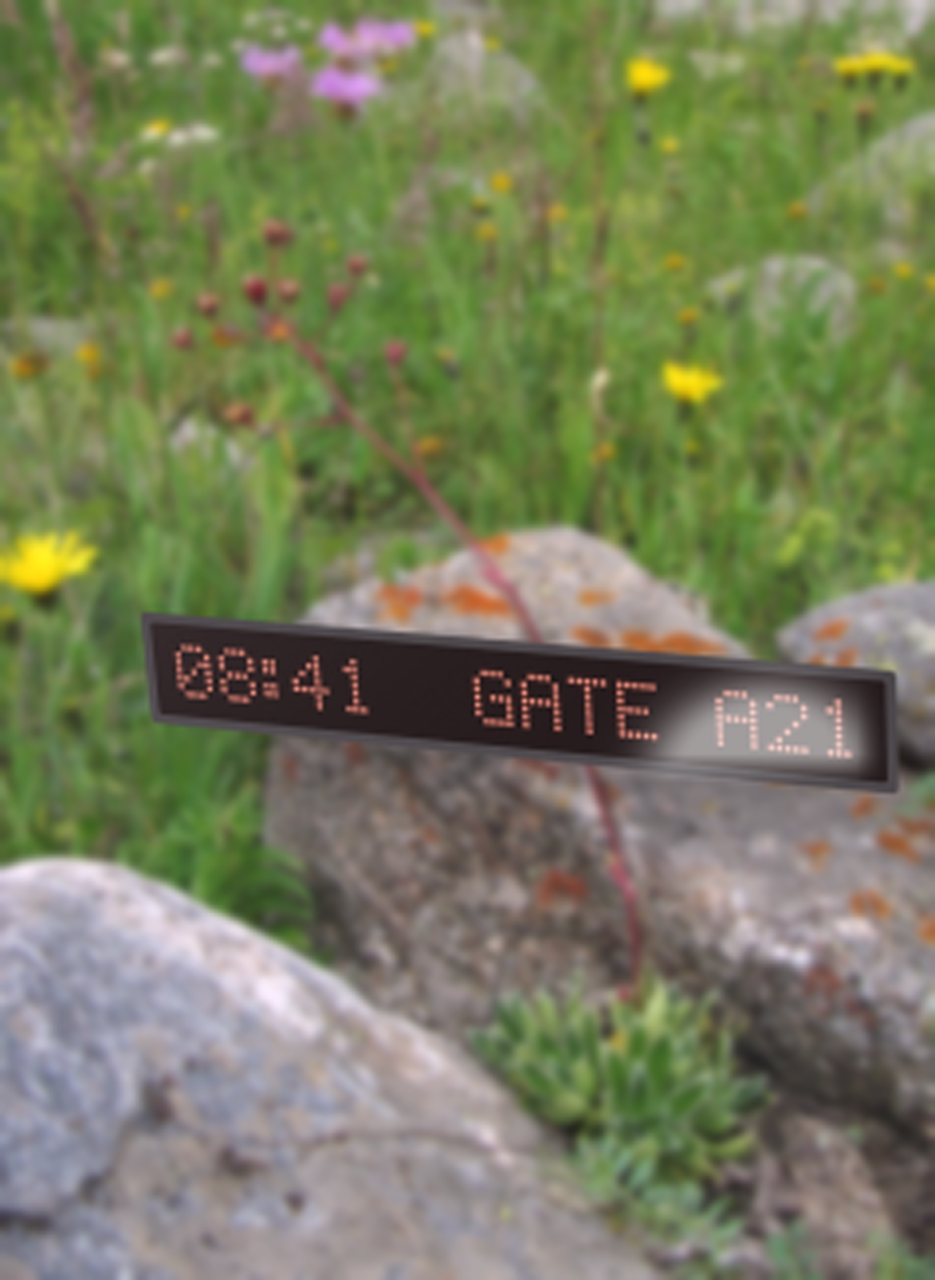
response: 8 h 41 min
